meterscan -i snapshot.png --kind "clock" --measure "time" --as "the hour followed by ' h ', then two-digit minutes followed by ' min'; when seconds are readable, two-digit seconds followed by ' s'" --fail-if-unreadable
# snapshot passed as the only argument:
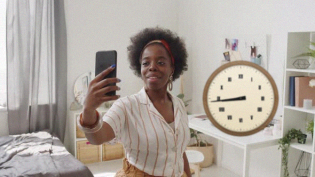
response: 8 h 44 min
